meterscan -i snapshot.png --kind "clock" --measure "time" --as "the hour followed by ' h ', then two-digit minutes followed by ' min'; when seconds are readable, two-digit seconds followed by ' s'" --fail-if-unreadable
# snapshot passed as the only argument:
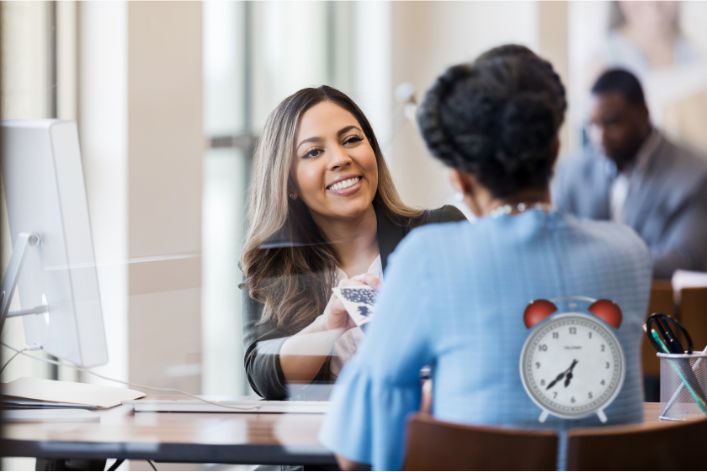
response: 6 h 38 min
